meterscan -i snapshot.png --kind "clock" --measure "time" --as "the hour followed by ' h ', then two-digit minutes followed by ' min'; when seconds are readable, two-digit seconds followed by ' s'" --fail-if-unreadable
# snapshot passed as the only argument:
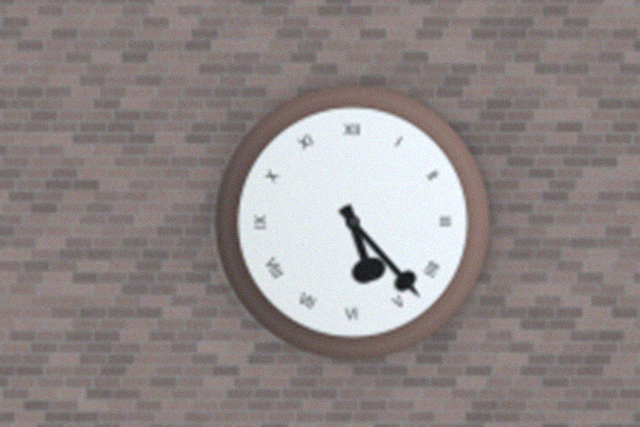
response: 5 h 23 min
